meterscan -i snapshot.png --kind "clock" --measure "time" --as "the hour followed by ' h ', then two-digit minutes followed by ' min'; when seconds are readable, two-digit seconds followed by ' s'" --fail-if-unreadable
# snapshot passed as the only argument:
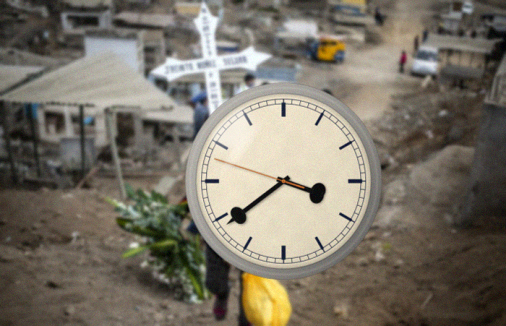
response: 3 h 38 min 48 s
